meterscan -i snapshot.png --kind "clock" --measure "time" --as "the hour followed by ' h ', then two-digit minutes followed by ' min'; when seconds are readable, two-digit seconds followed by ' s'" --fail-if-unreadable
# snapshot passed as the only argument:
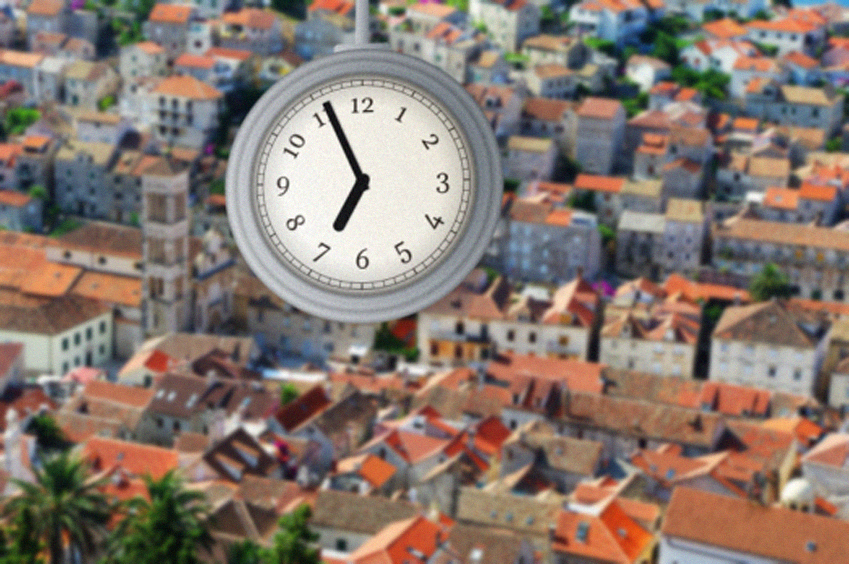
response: 6 h 56 min
